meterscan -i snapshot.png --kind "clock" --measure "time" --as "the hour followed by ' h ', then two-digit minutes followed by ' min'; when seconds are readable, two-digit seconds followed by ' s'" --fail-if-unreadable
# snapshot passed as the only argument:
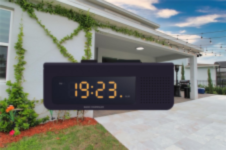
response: 19 h 23 min
